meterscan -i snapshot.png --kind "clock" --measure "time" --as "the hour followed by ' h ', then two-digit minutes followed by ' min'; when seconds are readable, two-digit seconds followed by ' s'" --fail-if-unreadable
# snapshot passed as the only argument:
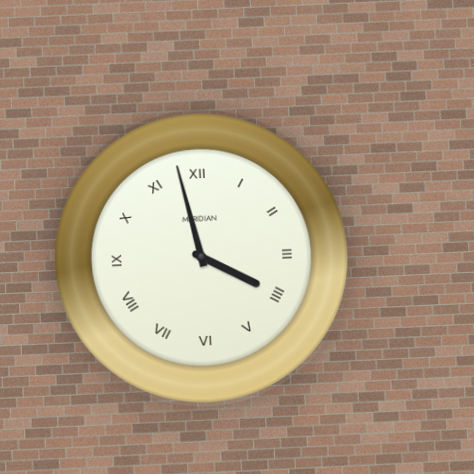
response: 3 h 58 min
